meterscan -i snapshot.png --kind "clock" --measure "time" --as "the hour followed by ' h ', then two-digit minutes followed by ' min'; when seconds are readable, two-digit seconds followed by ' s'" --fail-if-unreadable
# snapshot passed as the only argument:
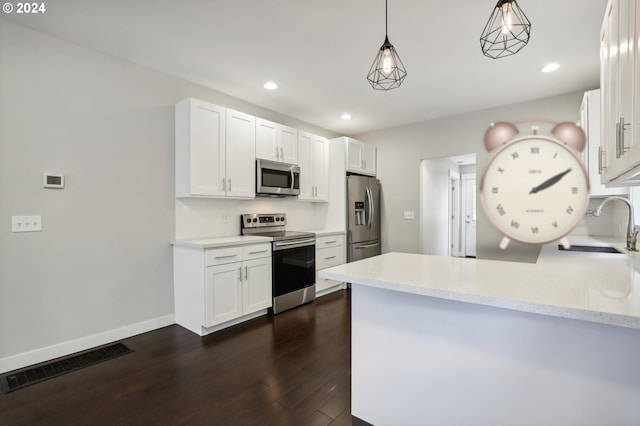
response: 2 h 10 min
